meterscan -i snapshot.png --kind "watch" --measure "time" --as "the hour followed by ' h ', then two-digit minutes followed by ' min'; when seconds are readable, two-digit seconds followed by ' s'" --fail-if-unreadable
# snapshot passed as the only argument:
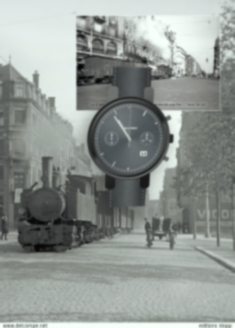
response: 10 h 54 min
